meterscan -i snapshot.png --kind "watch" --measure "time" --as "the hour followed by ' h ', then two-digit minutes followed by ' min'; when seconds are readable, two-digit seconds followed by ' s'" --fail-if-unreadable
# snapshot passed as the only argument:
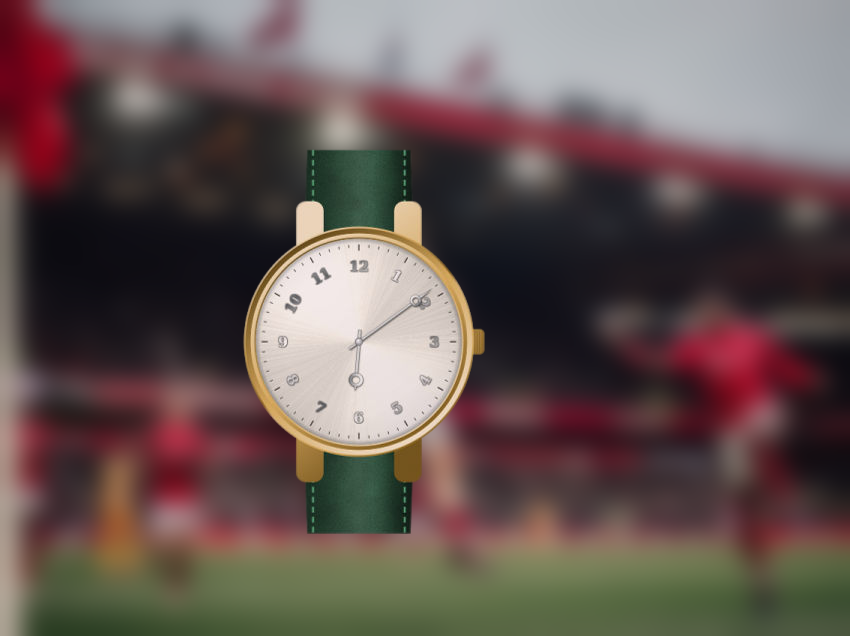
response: 6 h 09 min
